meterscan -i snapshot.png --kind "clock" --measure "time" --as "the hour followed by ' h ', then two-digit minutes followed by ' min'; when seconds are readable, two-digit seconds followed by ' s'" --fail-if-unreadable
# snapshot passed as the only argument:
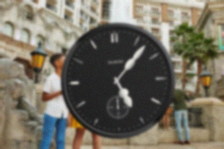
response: 5 h 07 min
